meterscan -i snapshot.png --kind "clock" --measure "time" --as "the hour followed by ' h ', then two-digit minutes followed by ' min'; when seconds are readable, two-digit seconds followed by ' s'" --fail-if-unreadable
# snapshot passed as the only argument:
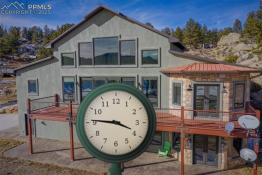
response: 3 h 46 min
